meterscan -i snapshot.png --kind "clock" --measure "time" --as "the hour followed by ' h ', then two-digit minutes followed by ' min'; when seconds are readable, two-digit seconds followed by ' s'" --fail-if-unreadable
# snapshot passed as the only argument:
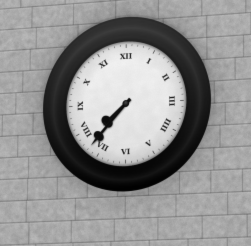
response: 7 h 37 min
